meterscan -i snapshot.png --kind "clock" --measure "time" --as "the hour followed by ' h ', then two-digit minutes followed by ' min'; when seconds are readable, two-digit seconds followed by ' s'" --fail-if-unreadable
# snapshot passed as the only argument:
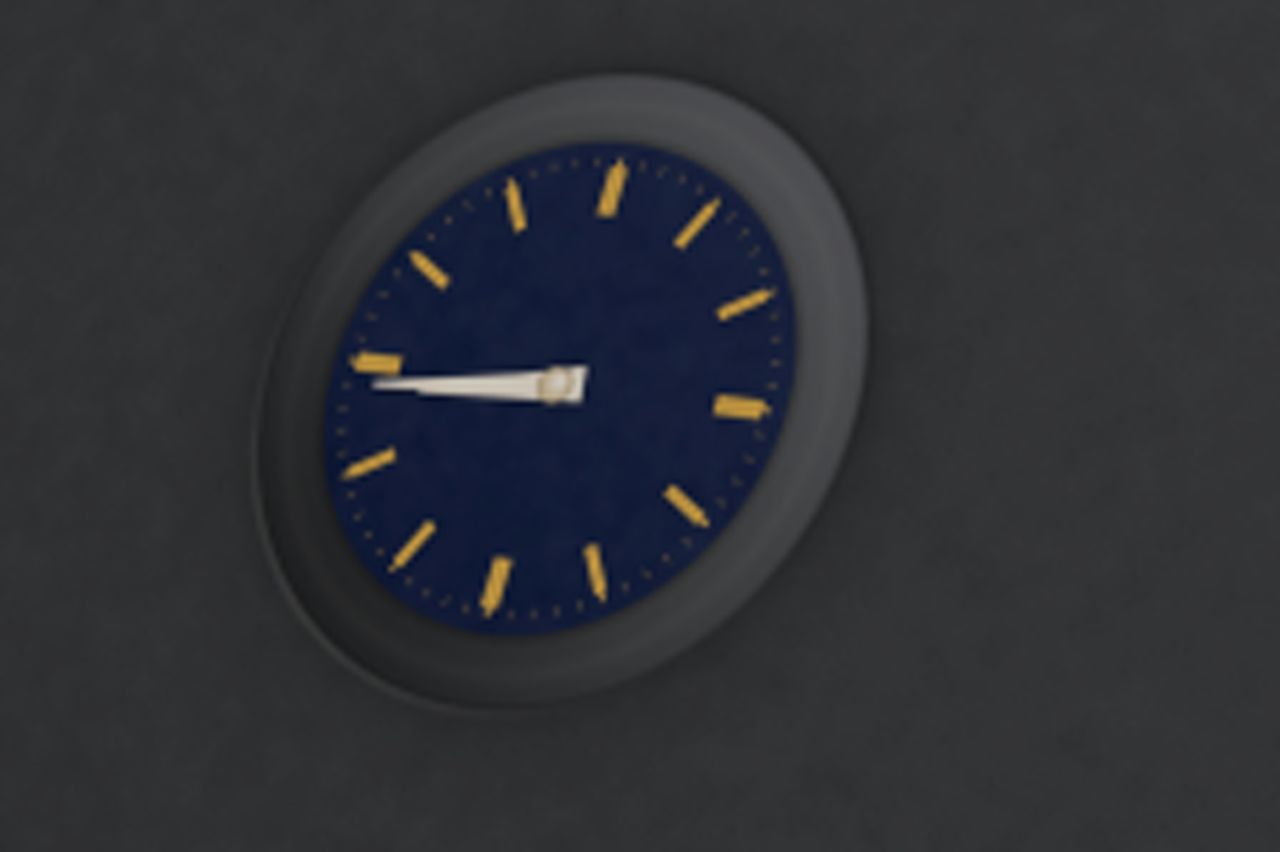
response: 8 h 44 min
